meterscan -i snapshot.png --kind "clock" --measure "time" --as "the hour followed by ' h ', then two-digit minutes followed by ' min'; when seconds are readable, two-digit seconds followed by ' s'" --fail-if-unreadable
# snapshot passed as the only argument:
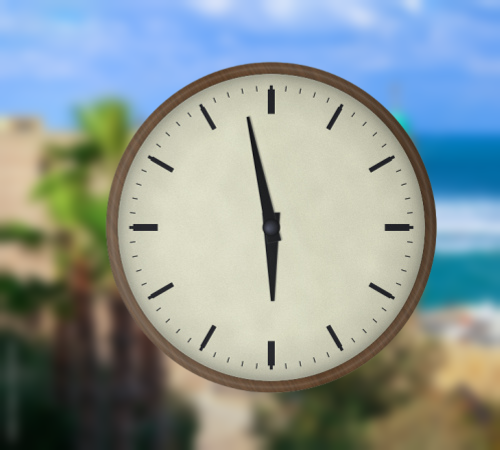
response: 5 h 58 min
